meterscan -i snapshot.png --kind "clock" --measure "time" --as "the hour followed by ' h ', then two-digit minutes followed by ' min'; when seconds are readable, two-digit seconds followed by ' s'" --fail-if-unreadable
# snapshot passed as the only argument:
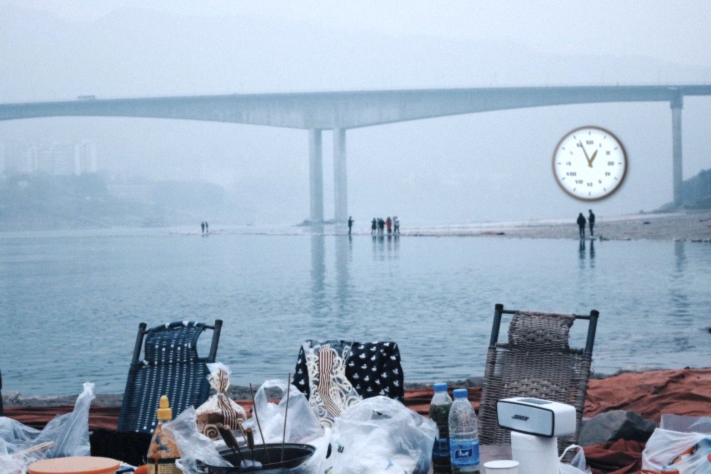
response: 12 h 56 min
